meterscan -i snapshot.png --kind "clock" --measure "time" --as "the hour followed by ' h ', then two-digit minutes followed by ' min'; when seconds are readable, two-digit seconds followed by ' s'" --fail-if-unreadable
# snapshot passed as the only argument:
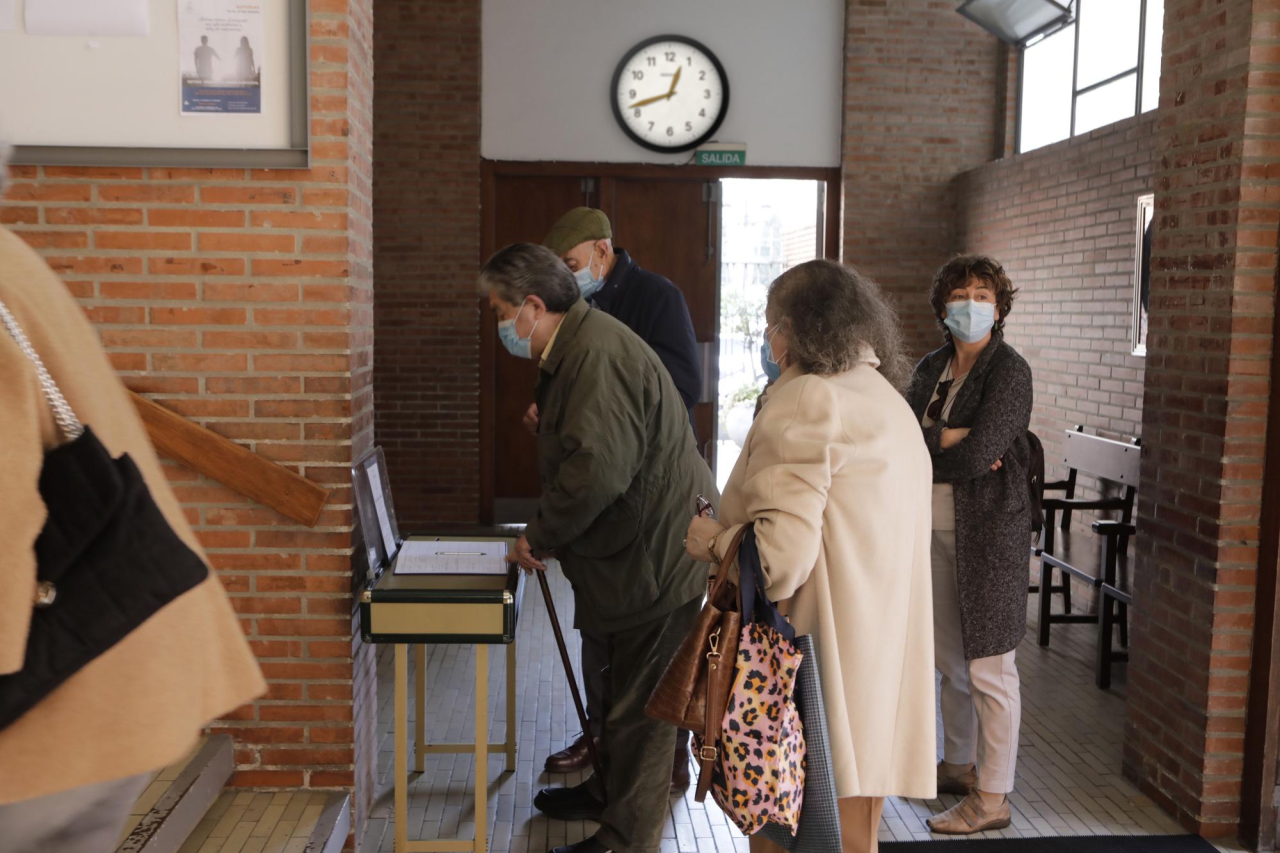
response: 12 h 42 min
